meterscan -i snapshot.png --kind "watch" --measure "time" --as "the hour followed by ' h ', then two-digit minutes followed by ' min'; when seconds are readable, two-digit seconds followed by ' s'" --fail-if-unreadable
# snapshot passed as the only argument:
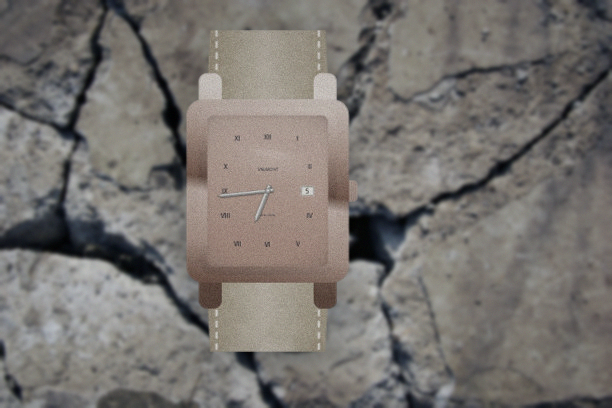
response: 6 h 44 min
